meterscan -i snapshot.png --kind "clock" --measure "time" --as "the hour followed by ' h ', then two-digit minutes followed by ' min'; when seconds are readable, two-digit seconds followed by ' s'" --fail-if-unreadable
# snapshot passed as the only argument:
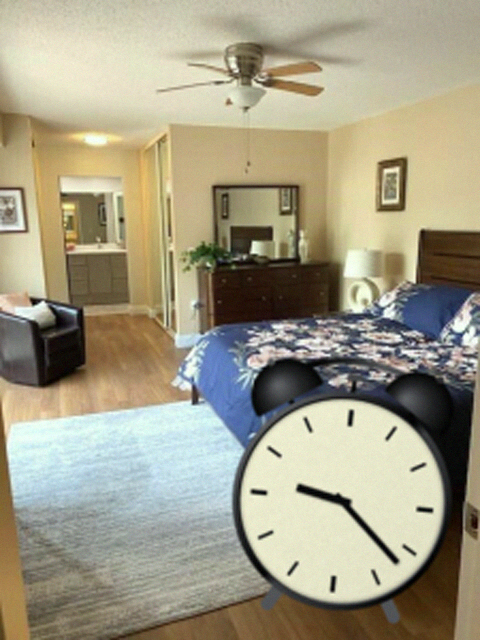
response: 9 h 22 min
